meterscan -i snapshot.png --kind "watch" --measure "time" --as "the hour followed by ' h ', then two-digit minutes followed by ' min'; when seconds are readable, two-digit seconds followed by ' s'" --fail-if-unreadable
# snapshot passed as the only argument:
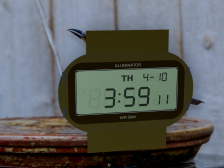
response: 3 h 59 min 11 s
